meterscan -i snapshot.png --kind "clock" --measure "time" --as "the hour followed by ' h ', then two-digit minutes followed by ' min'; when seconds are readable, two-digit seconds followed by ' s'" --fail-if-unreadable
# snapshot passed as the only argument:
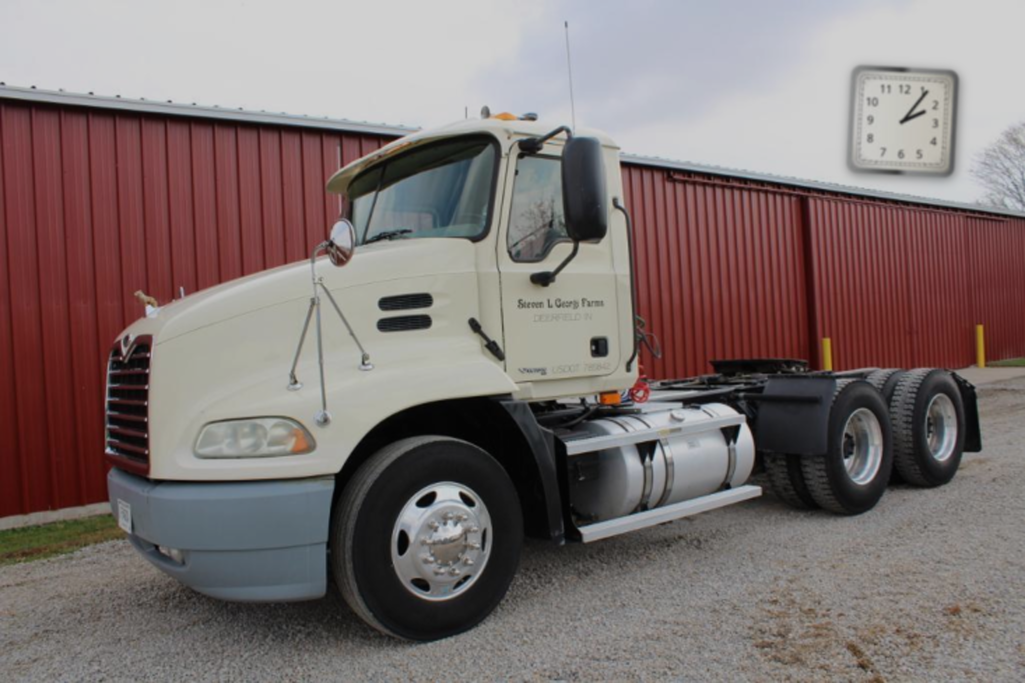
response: 2 h 06 min
